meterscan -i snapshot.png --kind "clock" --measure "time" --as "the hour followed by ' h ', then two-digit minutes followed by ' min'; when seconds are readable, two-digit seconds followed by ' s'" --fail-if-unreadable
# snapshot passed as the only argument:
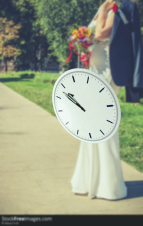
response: 10 h 53 min
